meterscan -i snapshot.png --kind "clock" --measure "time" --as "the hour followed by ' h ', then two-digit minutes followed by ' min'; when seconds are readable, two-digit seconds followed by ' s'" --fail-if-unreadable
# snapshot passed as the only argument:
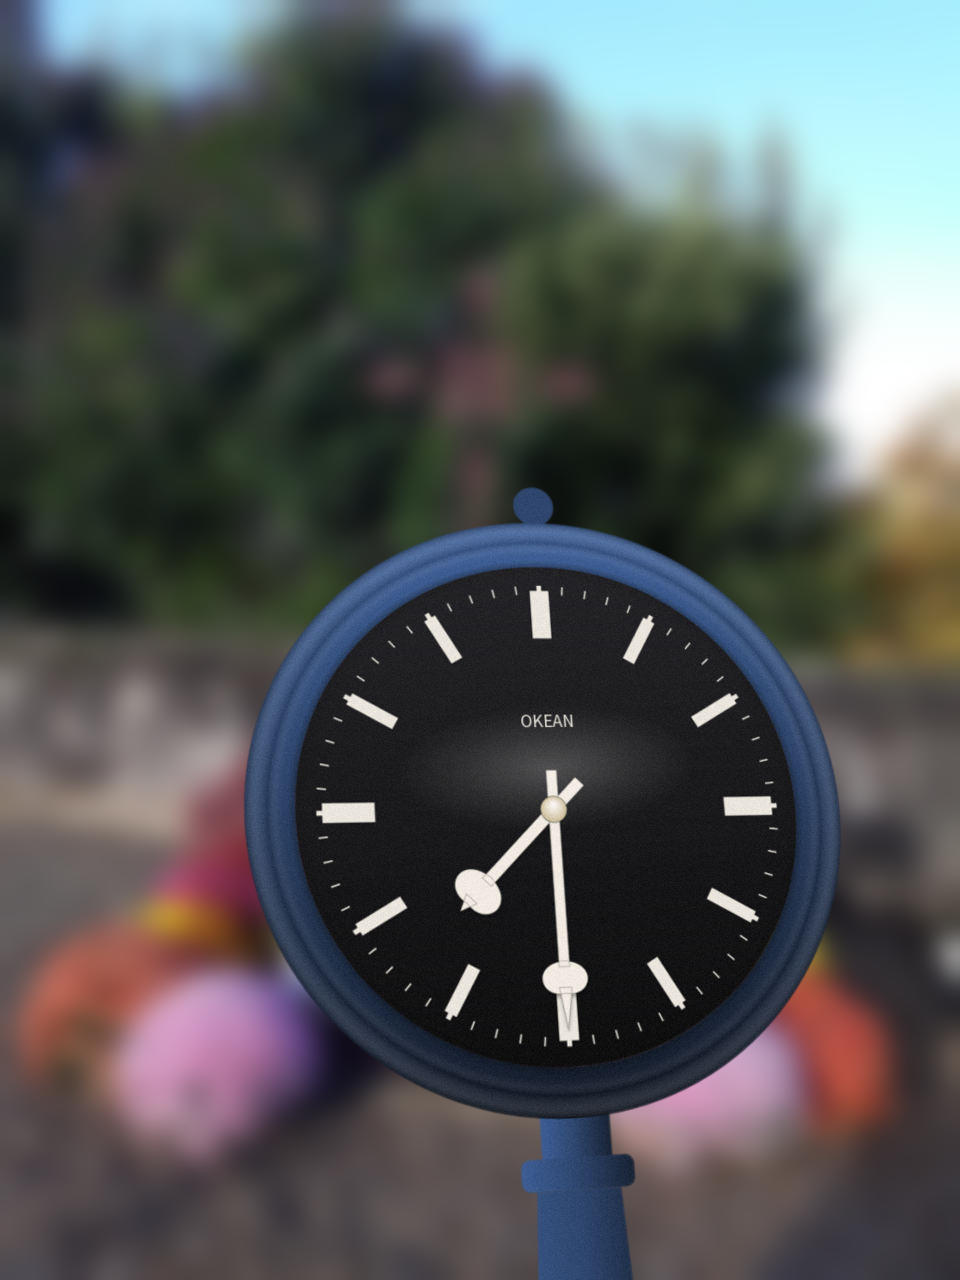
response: 7 h 30 min
